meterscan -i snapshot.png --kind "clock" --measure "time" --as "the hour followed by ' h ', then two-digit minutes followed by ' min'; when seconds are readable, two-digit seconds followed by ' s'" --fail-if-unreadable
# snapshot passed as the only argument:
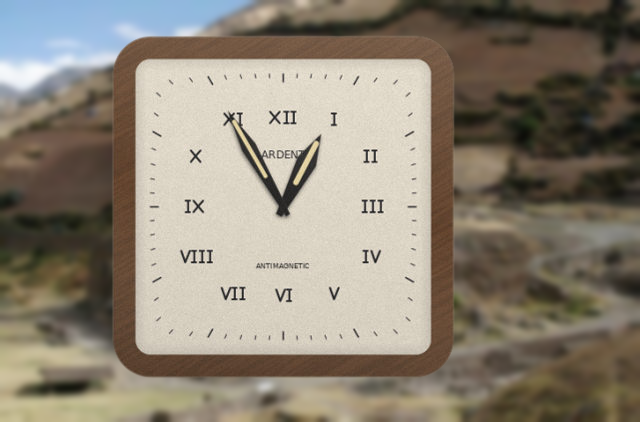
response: 12 h 55 min
